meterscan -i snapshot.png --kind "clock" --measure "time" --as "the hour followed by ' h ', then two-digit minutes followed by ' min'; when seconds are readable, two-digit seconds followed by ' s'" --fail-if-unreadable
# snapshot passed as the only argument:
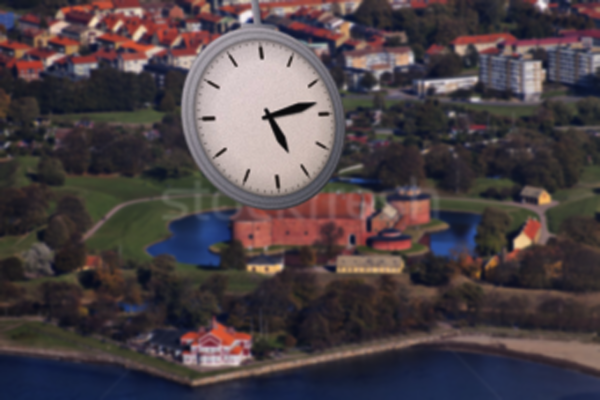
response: 5 h 13 min
